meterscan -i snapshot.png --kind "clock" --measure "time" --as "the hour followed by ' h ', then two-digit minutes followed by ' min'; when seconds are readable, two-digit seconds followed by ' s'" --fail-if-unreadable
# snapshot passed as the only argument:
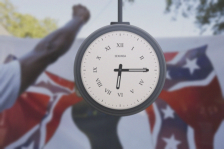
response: 6 h 15 min
